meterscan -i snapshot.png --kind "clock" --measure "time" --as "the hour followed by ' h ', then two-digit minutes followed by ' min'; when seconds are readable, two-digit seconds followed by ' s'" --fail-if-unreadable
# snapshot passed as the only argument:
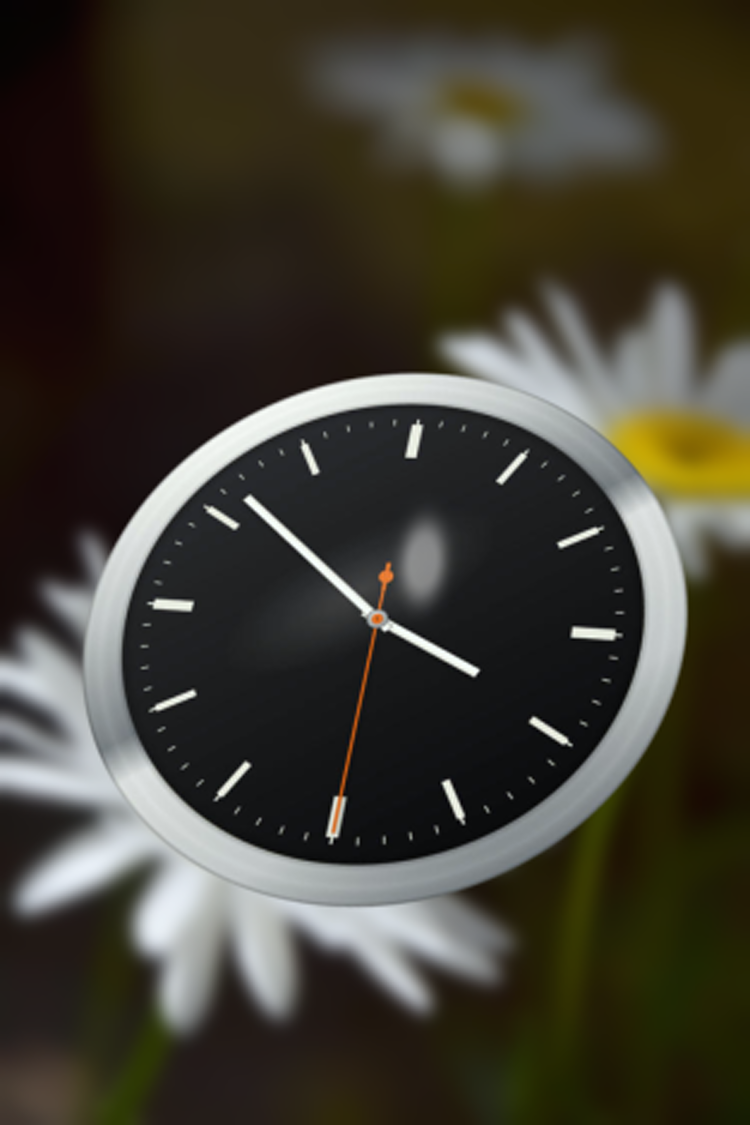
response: 3 h 51 min 30 s
